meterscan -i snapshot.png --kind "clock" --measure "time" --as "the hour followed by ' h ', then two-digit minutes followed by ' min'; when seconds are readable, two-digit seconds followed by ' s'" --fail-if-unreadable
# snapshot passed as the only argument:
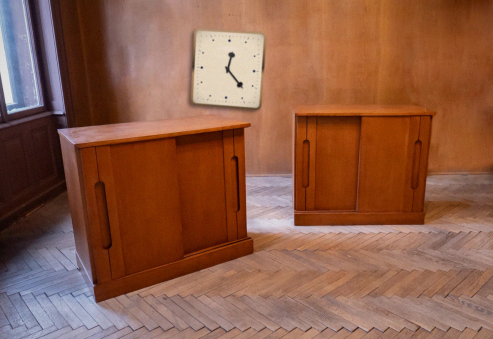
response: 12 h 23 min
